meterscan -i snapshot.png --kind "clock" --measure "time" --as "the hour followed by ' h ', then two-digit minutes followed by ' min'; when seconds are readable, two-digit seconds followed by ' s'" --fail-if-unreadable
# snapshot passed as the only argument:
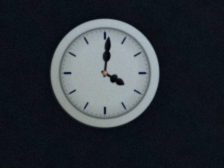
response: 4 h 01 min
